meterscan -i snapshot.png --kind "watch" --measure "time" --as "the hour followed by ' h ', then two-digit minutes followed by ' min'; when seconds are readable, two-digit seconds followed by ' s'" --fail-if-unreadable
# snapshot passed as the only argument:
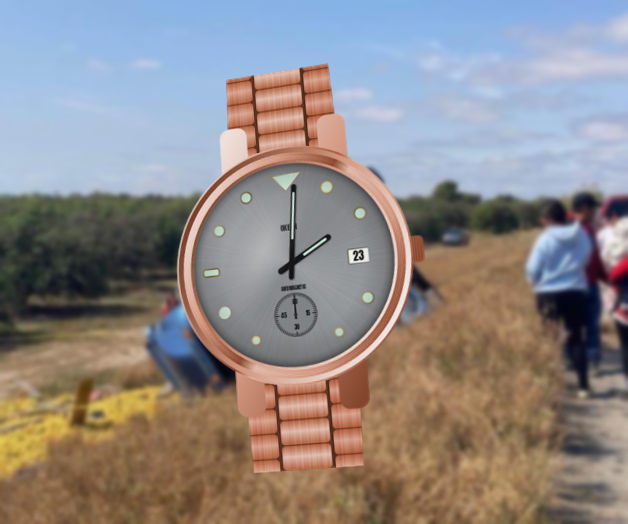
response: 2 h 01 min
